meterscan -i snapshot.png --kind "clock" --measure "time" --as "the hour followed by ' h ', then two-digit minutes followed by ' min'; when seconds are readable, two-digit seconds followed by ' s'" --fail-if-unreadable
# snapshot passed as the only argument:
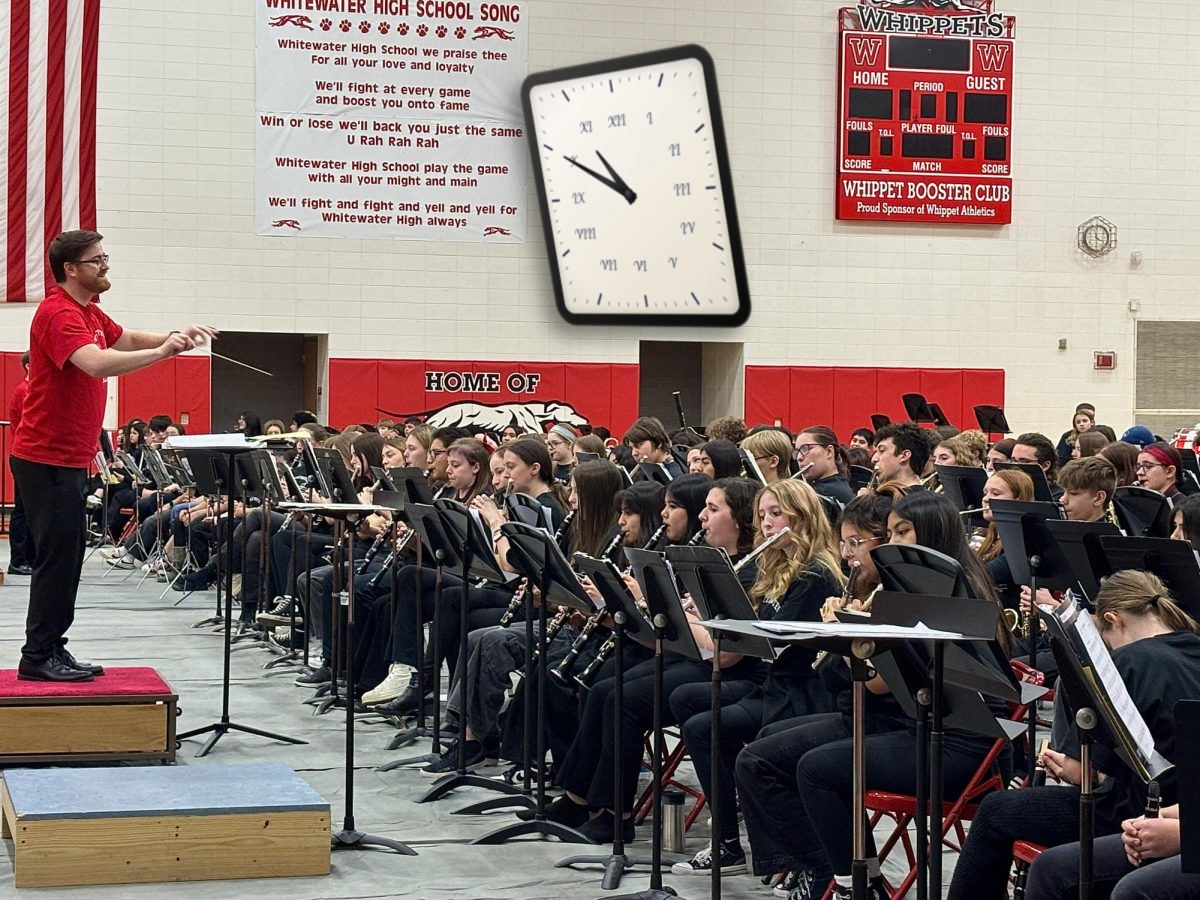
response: 10 h 50 min
